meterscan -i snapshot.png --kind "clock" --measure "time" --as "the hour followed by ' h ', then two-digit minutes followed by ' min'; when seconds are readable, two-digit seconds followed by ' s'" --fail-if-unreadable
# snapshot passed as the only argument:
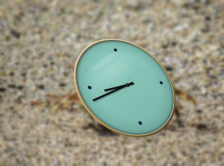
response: 8 h 42 min
